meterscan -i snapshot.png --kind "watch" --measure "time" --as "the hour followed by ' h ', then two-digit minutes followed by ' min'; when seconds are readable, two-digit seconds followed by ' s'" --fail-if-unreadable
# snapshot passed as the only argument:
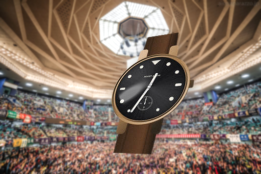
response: 12 h 34 min
